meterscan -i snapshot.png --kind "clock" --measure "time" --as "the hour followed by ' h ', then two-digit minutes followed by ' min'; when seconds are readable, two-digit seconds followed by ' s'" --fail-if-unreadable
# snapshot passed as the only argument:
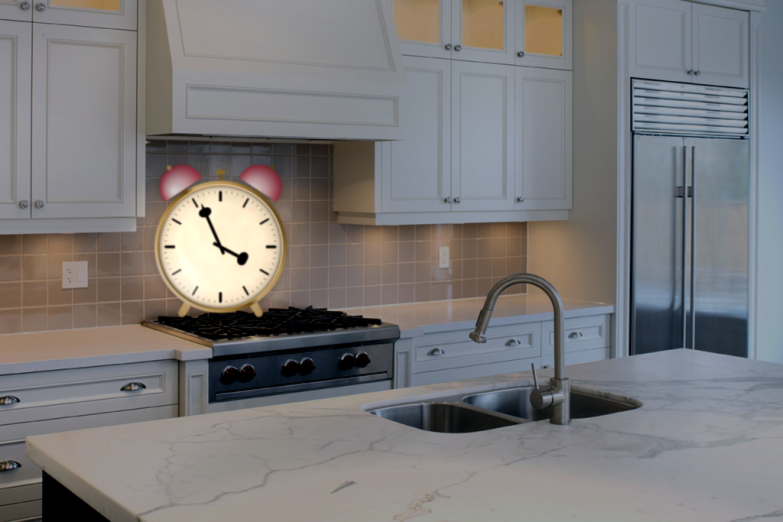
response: 3 h 56 min
